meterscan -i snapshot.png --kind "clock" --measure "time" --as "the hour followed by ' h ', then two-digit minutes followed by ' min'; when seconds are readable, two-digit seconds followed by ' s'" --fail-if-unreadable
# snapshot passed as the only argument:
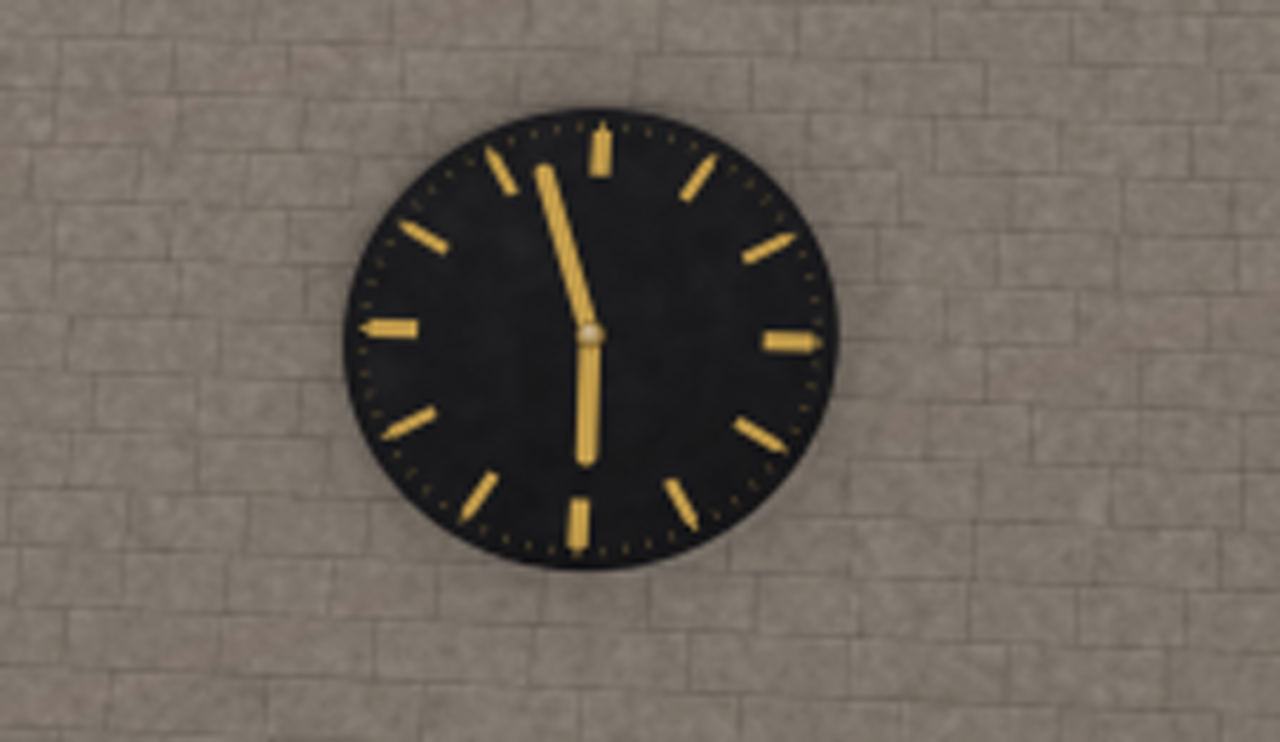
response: 5 h 57 min
